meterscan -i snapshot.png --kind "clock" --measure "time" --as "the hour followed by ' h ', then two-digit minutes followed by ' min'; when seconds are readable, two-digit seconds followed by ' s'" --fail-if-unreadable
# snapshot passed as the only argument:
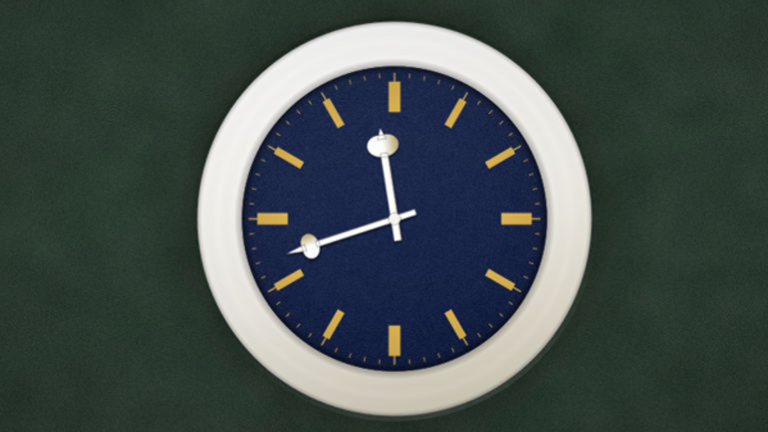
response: 11 h 42 min
